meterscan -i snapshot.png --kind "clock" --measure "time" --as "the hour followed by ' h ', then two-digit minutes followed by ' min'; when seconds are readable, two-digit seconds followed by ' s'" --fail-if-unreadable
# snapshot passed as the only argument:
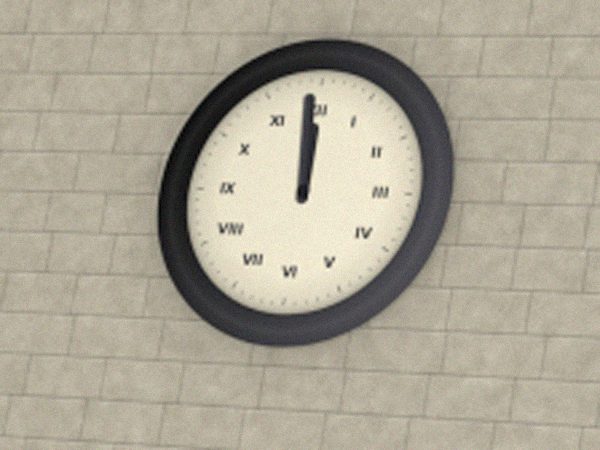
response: 11 h 59 min
